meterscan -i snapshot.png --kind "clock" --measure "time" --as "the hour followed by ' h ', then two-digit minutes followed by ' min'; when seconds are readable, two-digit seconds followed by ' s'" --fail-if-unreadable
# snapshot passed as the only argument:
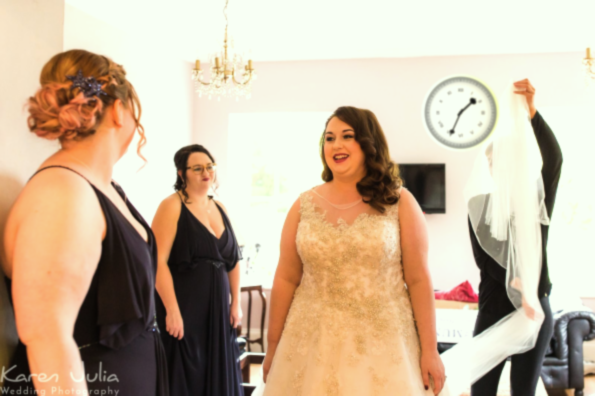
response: 1 h 34 min
